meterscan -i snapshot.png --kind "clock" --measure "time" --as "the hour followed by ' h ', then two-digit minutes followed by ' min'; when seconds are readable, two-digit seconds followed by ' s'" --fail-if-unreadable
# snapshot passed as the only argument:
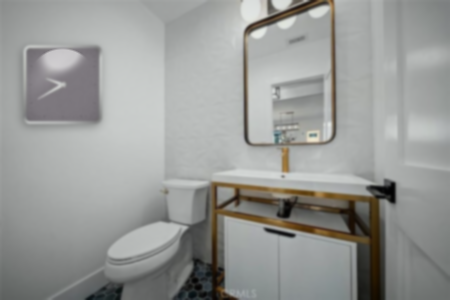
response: 9 h 40 min
